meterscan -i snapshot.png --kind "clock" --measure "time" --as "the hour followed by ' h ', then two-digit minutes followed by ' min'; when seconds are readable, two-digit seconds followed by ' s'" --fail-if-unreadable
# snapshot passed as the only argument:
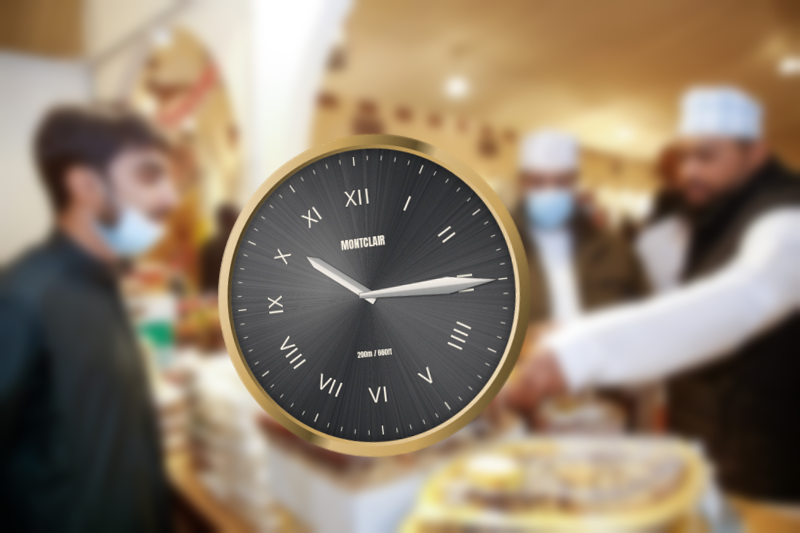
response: 10 h 15 min
